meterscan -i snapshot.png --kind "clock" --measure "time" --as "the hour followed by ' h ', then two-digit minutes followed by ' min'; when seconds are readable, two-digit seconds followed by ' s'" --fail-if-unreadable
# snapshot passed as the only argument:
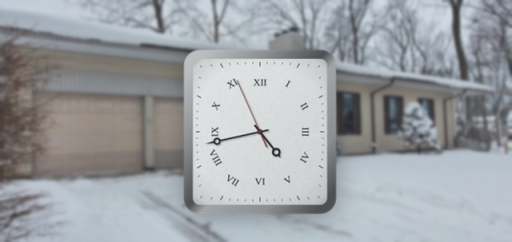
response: 4 h 42 min 56 s
